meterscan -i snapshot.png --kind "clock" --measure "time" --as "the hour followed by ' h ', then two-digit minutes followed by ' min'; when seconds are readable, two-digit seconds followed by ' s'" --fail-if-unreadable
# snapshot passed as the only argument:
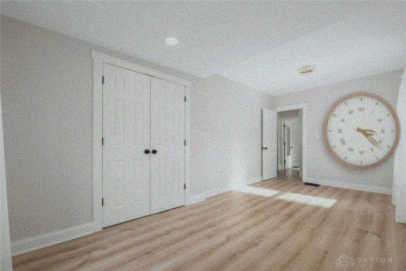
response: 3 h 22 min
